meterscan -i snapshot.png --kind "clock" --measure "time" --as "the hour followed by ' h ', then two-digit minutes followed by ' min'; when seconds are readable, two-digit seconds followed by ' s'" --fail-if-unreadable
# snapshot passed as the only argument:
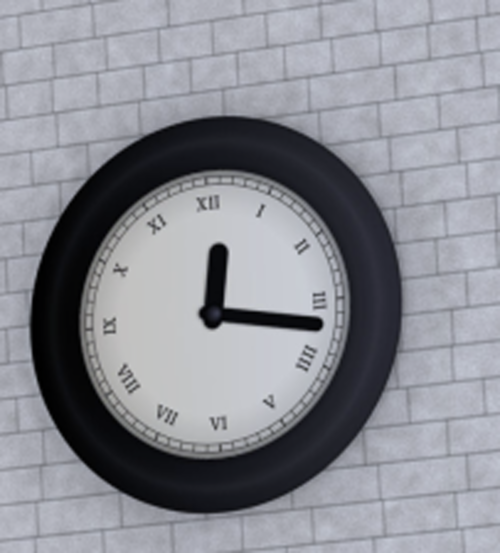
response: 12 h 17 min
